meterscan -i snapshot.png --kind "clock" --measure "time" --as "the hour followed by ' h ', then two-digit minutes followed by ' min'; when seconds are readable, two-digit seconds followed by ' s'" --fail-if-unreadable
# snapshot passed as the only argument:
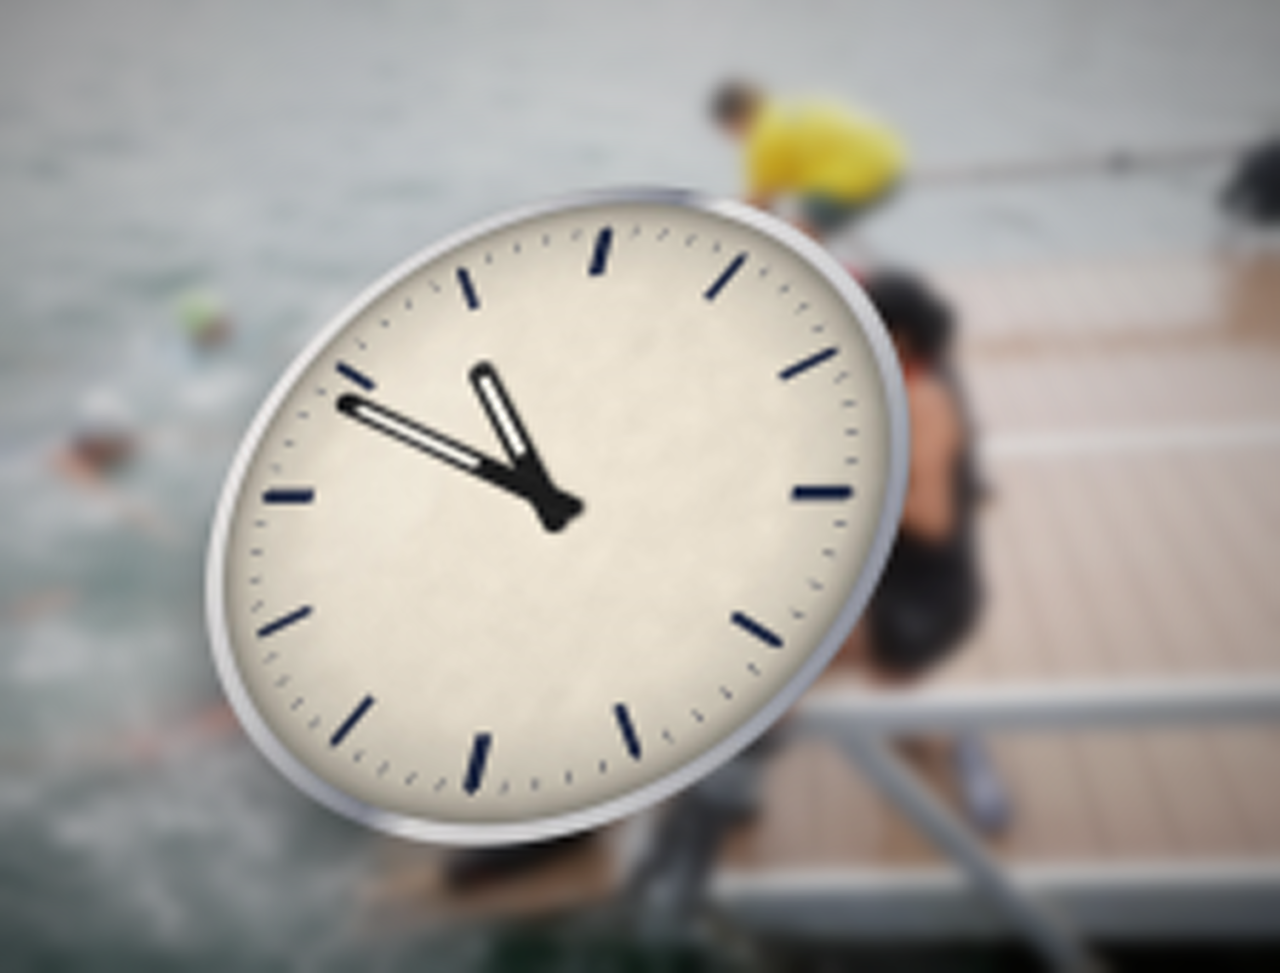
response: 10 h 49 min
